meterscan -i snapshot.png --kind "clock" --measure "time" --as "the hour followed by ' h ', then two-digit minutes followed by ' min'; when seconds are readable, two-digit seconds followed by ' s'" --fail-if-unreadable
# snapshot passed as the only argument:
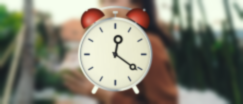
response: 12 h 21 min
